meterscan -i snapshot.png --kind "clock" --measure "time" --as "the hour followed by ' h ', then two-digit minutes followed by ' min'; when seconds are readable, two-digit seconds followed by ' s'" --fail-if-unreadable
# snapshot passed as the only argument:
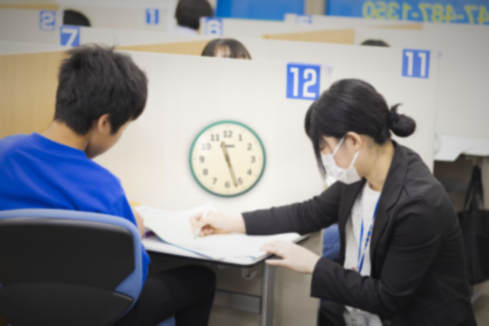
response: 11 h 27 min
